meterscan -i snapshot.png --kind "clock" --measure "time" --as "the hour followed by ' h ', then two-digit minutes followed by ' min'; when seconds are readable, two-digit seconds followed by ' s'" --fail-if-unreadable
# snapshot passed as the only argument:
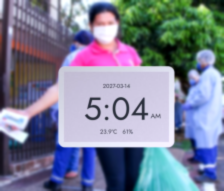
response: 5 h 04 min
